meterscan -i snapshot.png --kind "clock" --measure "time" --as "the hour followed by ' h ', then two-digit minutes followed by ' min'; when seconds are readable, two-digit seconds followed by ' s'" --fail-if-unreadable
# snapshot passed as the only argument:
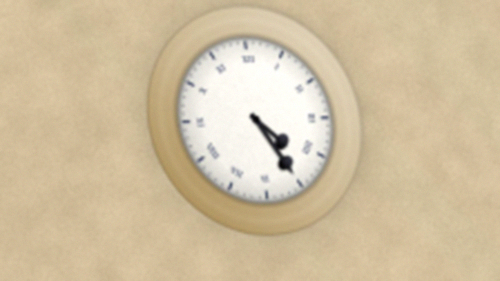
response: 4 h 25 min
